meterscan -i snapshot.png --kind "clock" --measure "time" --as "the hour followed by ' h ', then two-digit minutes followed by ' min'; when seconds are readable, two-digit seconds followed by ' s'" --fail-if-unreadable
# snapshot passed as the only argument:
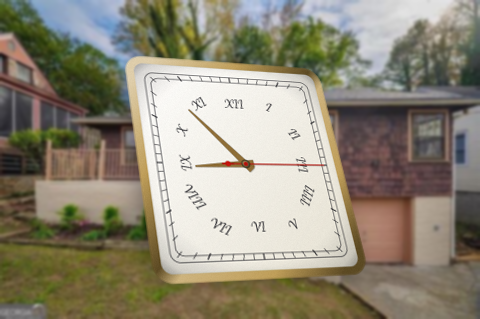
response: 8 h 53 min 15 s
